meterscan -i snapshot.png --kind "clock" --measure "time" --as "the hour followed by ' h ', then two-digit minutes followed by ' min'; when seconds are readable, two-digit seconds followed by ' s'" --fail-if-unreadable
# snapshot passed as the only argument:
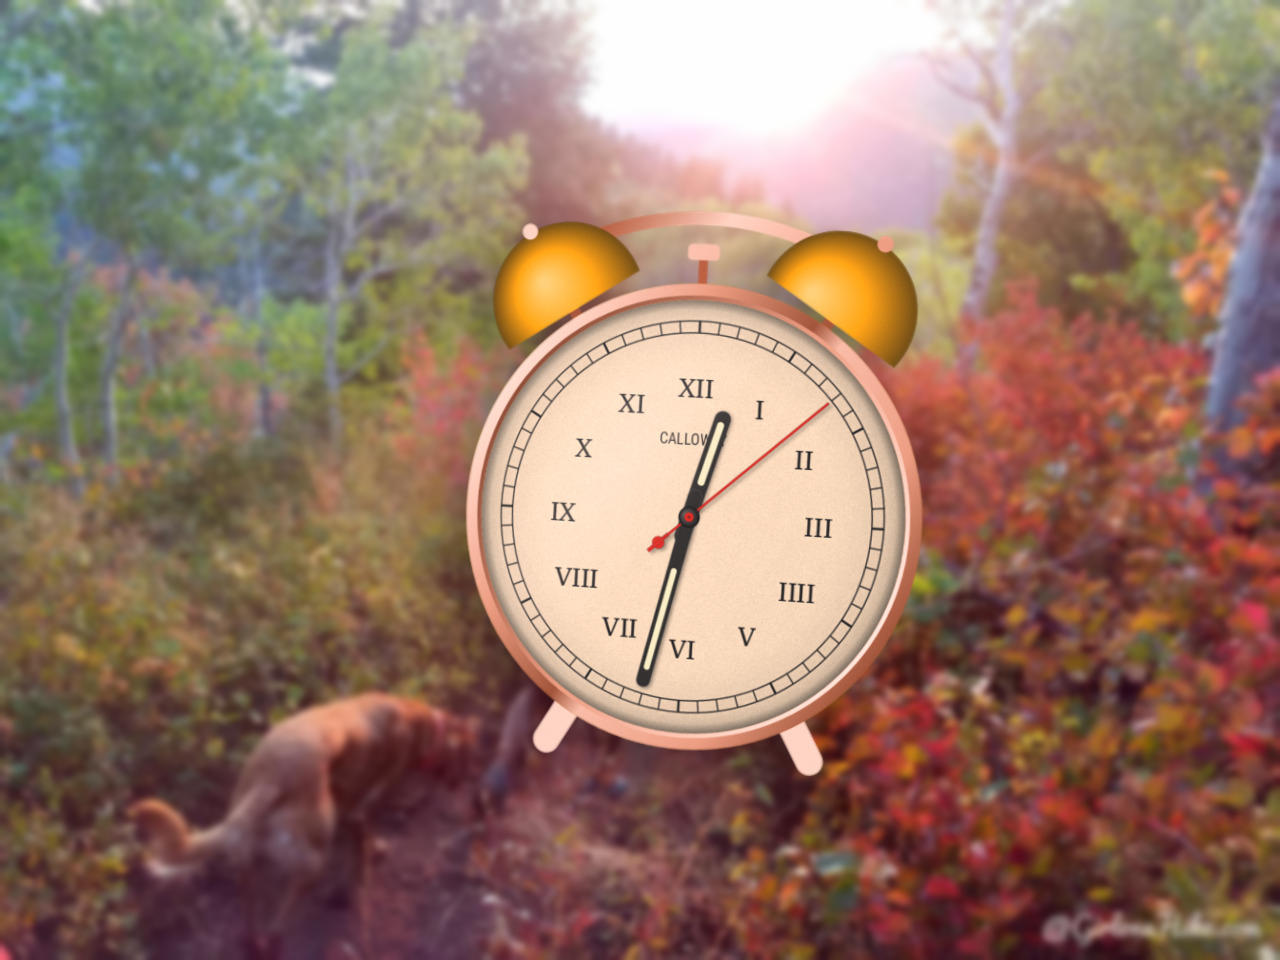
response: 12 h 32 min 08 s
